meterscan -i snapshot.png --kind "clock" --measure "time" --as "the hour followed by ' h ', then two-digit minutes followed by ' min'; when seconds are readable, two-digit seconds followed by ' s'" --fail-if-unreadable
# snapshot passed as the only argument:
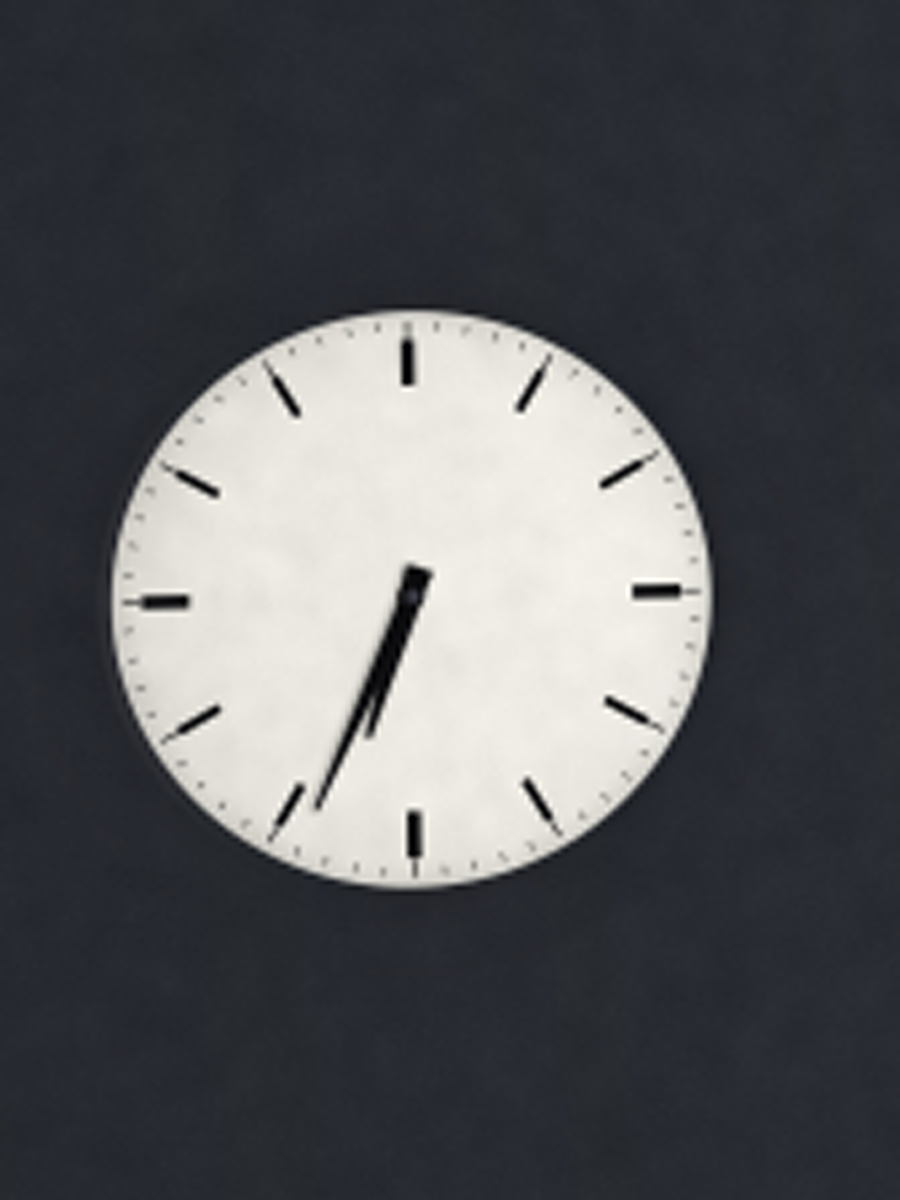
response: 6 h 34 min
